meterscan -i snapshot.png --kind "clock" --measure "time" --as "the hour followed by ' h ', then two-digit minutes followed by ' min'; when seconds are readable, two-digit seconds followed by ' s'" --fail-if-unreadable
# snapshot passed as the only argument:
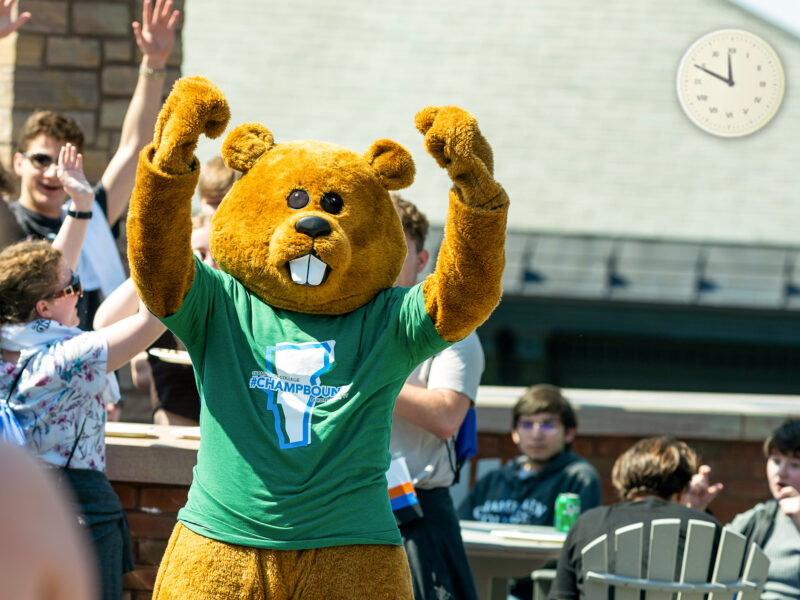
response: 11 h 49 min
